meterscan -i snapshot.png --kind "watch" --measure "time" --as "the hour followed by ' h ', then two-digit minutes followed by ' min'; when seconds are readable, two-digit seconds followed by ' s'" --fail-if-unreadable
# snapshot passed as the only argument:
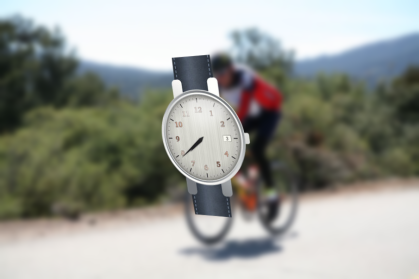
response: 7 h 39 min
